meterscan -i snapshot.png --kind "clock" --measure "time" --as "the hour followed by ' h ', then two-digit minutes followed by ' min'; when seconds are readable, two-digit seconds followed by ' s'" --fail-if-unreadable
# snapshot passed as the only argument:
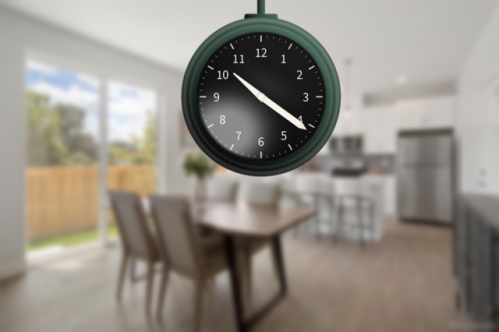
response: 10 h 21 min
